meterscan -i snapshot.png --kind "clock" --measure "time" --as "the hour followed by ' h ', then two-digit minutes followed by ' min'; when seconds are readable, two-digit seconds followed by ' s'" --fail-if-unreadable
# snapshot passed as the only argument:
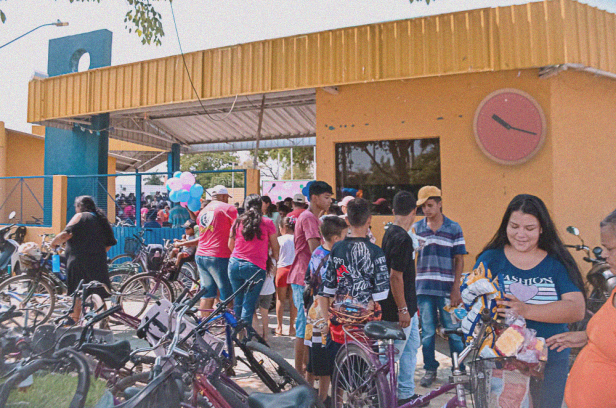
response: 10 h 18 min
